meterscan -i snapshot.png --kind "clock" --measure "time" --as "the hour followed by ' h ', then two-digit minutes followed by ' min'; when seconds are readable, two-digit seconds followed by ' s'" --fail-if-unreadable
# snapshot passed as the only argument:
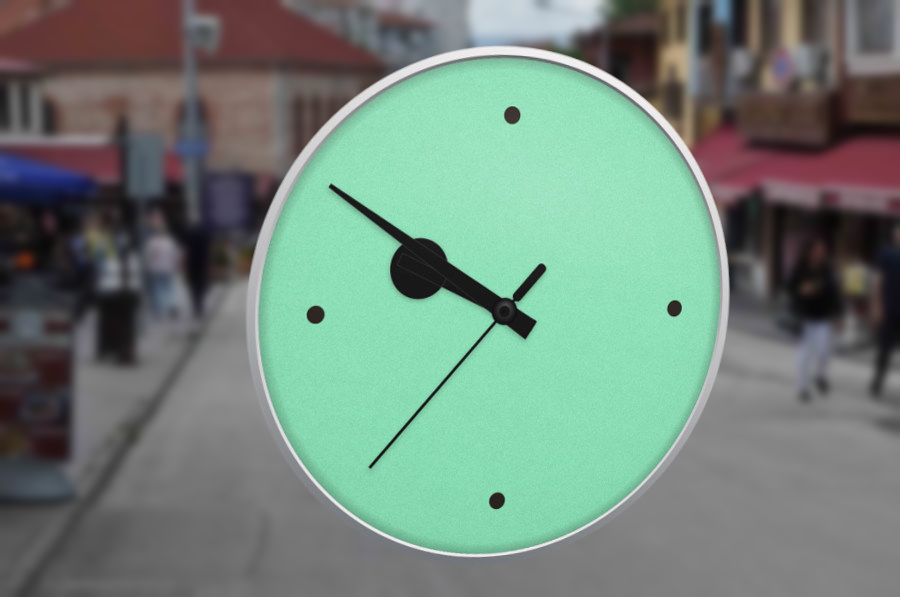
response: 9 h 50 min 37 s
